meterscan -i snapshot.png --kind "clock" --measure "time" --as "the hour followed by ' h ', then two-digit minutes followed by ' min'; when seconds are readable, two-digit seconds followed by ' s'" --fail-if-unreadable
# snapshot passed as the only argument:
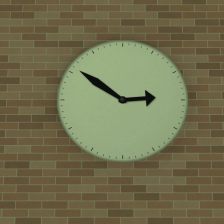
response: 2 h 51 min
